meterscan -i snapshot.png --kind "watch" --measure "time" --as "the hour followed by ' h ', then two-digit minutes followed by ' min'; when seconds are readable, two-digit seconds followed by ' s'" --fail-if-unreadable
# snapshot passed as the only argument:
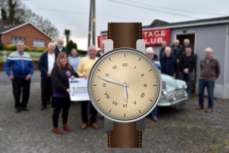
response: 5 h 48 min
